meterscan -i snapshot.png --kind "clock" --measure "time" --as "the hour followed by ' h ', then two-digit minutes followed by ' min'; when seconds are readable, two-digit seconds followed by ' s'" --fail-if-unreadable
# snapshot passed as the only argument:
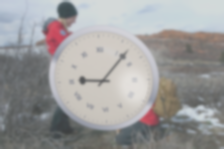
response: 9 h 07 min
